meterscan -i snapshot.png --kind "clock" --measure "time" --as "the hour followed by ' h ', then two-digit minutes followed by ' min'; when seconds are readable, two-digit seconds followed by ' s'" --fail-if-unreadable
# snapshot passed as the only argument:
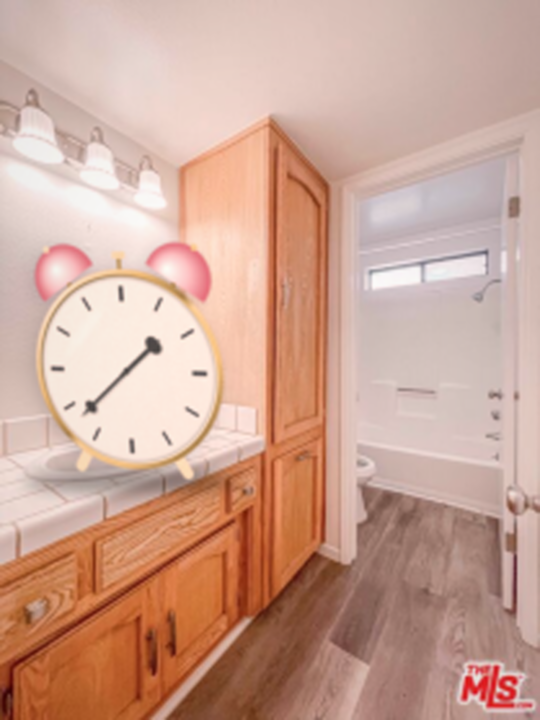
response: 1 h 38 min
